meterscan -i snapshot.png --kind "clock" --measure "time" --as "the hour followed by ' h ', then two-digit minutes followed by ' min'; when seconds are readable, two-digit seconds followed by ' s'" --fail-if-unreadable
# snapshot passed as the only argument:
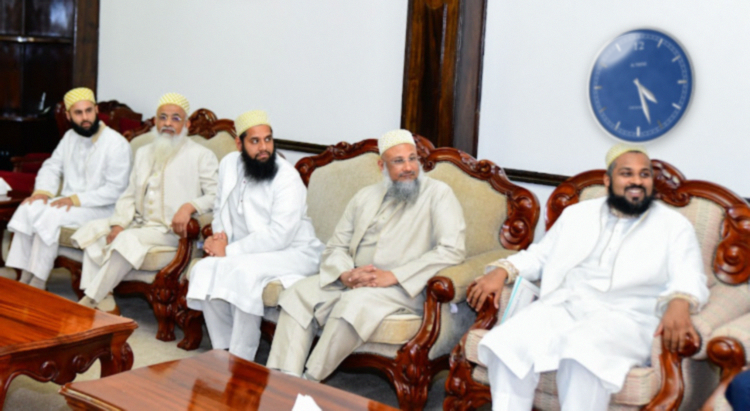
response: 4 h 27 min
